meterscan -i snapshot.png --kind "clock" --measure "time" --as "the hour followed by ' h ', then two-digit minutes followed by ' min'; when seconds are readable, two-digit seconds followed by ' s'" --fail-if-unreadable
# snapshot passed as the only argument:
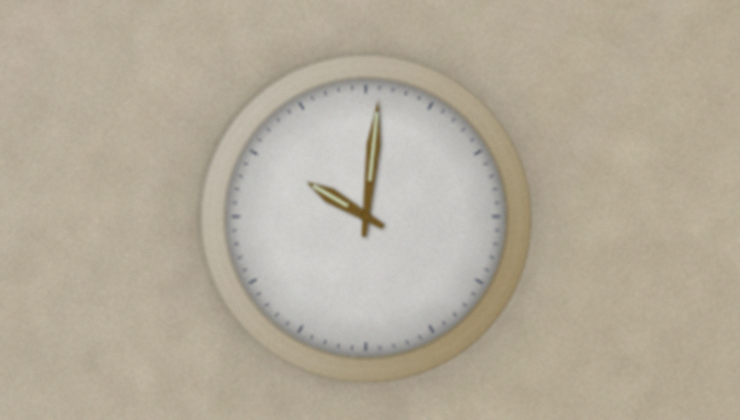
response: 10 h 01 min
